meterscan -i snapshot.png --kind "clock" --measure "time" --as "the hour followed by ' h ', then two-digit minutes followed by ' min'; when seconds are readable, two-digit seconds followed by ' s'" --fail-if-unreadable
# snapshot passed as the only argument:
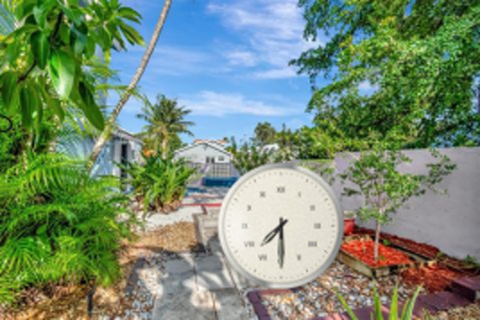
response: 7 h 30 min
